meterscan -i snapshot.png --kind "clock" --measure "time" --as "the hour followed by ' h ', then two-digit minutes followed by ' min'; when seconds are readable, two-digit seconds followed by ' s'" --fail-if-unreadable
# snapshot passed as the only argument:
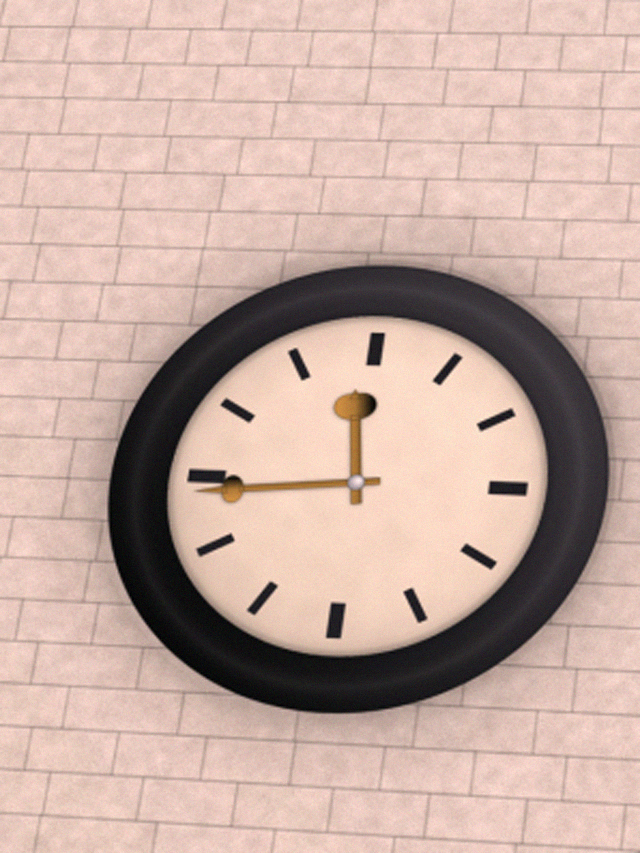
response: 11 h 44 min
